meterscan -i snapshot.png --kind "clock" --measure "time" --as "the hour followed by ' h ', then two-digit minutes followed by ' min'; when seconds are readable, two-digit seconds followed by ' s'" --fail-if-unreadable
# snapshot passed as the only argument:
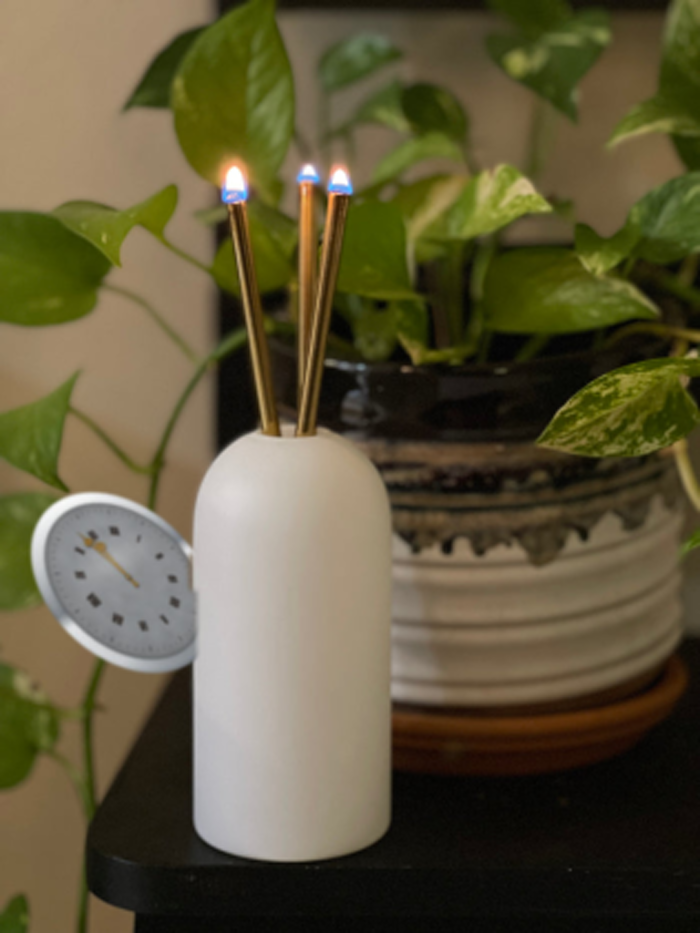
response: 10 h 53 min
